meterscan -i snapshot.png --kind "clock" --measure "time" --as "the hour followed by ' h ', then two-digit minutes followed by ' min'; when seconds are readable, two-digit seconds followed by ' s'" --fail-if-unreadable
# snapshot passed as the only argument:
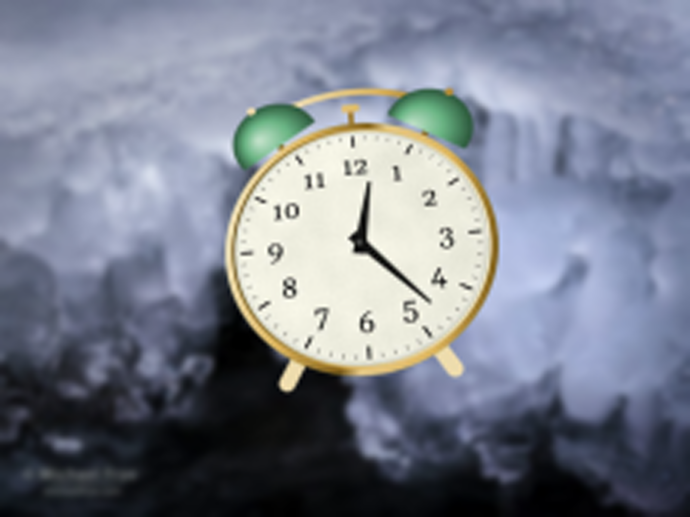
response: 12 h 23 min
